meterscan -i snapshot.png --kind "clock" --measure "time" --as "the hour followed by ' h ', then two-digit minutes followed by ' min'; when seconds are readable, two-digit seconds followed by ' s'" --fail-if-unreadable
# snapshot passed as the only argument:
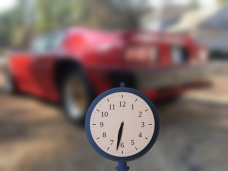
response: 6 h 32 min
